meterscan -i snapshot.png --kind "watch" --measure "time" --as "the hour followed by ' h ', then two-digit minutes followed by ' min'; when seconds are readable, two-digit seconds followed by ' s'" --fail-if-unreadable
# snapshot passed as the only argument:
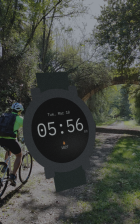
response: 5 h 56 min
